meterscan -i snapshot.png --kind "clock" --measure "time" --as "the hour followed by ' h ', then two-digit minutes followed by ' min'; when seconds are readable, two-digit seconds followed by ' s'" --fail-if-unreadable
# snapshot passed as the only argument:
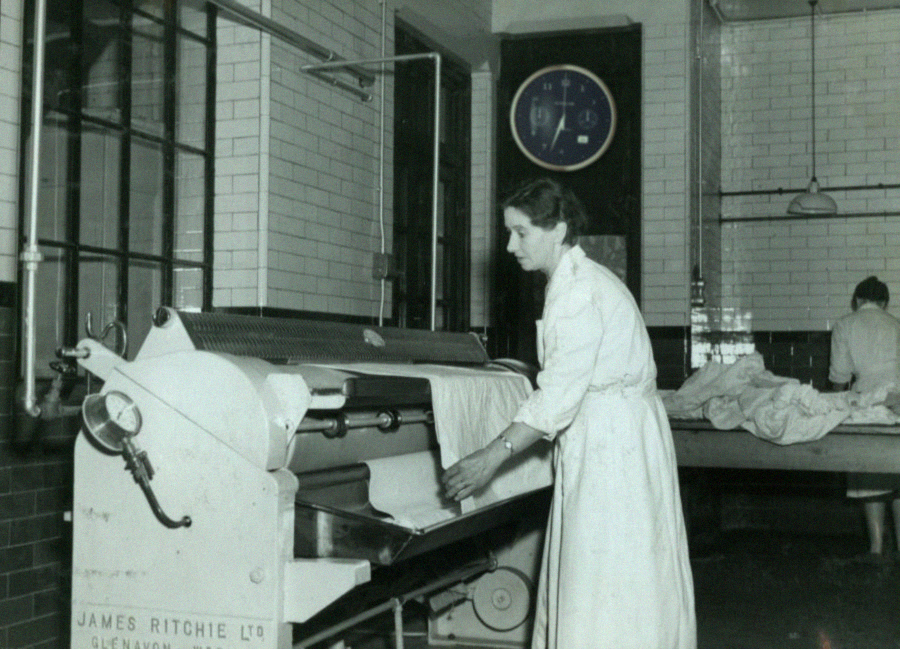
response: 6 h 33 min
